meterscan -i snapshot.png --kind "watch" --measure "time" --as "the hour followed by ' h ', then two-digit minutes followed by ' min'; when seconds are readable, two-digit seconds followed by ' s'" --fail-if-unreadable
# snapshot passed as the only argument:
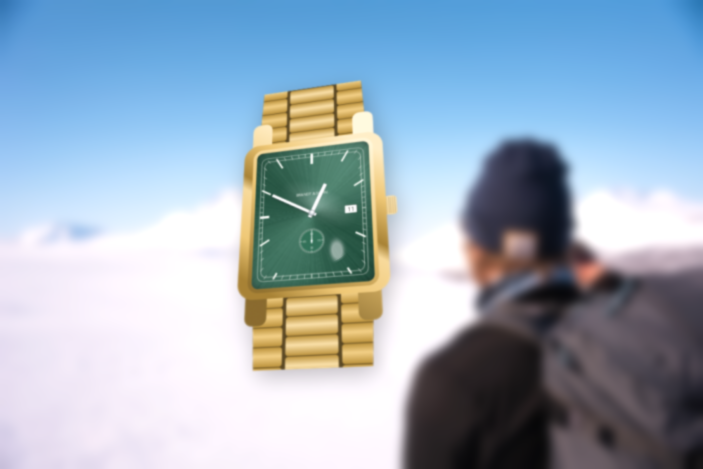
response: 12 h 50 min
